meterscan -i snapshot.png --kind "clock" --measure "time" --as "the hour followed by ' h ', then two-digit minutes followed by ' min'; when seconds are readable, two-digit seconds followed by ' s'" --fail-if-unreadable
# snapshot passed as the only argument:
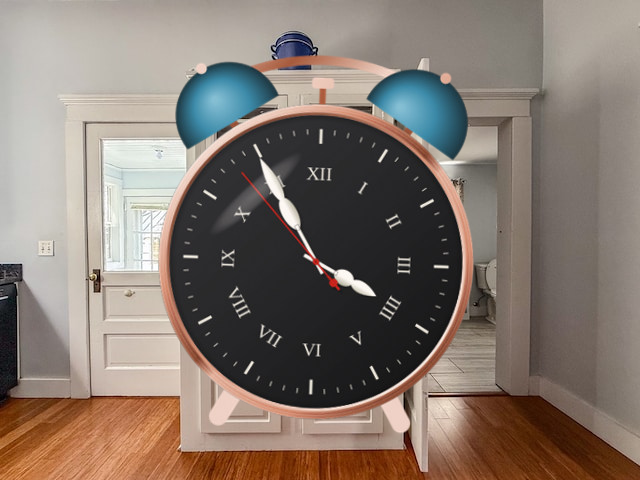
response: 3 h 54 min 53 s
